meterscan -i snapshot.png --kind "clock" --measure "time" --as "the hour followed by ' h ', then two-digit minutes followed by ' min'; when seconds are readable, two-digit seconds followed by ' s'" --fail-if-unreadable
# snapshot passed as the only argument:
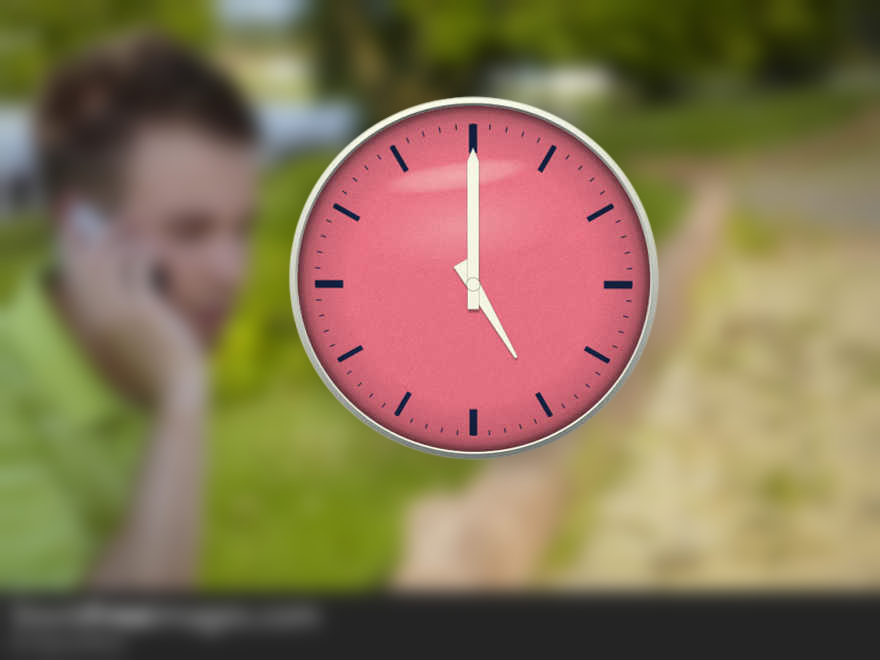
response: 5 h 00 min
